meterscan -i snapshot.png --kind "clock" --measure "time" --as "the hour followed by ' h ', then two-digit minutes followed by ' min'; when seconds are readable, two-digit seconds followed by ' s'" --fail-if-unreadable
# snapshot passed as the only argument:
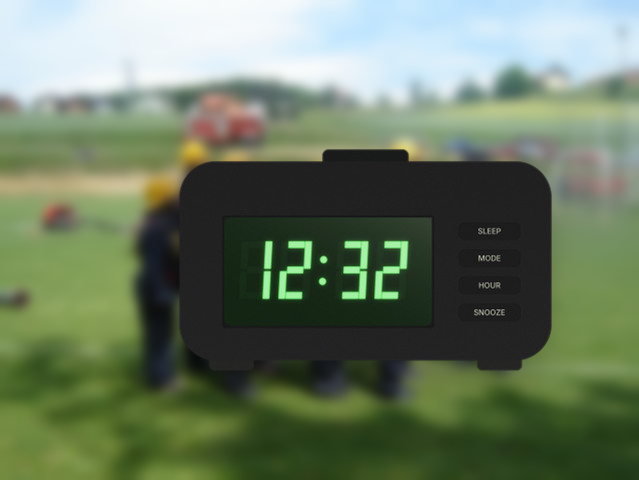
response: 12 h 32 min
